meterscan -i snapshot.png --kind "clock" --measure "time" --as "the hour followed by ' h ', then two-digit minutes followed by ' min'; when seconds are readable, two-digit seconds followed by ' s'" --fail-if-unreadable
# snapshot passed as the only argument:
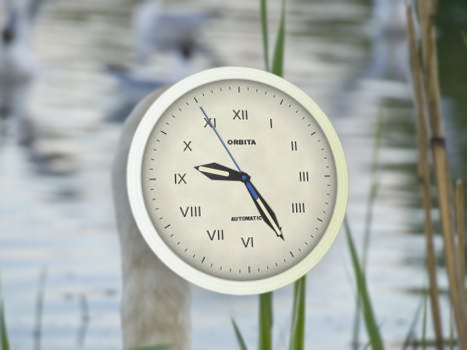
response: 9 h 24 min 55 s
